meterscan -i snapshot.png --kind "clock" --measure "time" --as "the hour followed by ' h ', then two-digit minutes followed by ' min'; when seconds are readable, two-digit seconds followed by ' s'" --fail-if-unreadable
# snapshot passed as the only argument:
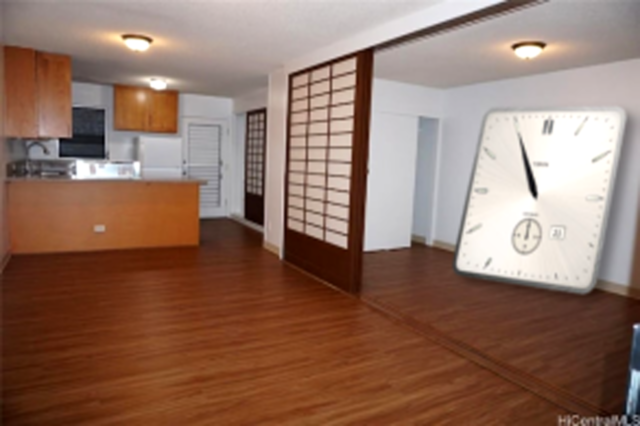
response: 10 h 55 min
